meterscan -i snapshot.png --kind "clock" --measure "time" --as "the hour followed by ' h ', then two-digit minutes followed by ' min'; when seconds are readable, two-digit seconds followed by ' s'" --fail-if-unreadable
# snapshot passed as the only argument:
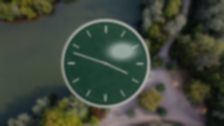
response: 3 h 48 min
